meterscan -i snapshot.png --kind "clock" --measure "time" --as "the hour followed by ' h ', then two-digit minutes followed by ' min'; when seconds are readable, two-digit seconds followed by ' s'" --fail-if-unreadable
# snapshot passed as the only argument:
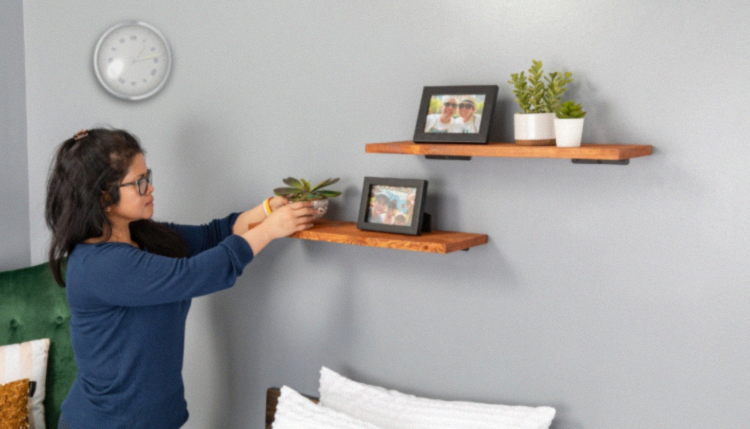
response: 1 h 13 min
